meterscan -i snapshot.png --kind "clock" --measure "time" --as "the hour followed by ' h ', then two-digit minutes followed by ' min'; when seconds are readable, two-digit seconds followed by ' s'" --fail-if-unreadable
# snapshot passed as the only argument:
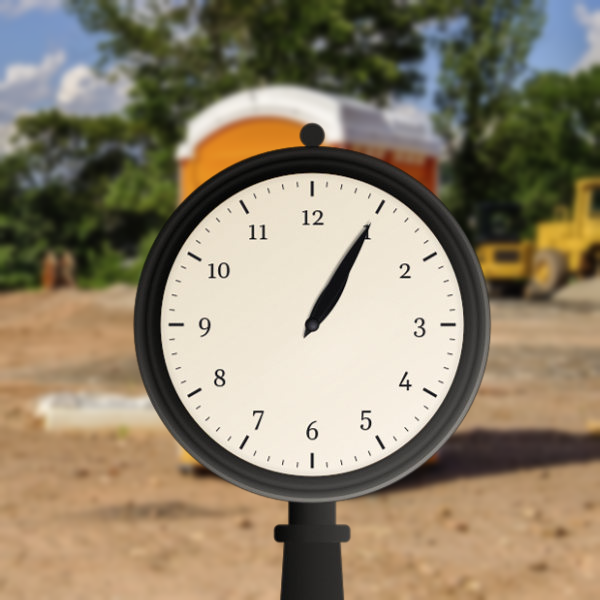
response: 1 h 05 min
